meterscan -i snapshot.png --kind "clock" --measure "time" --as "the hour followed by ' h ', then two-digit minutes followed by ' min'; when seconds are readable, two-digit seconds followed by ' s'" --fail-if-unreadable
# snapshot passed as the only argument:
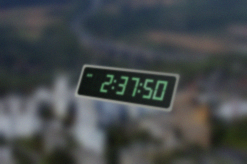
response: 2 h 37 min 50 s
